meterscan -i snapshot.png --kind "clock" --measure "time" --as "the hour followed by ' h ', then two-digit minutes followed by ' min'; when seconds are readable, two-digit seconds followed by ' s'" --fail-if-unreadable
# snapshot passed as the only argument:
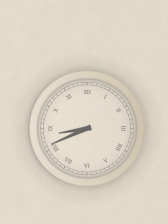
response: 8 h 41 min
